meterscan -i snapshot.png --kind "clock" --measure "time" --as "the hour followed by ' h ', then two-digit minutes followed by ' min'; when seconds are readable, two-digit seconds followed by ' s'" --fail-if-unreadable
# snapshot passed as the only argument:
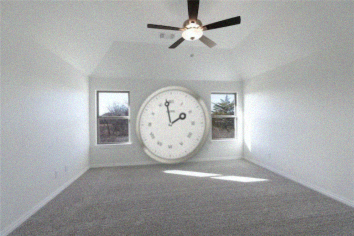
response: 1 h 58 min
